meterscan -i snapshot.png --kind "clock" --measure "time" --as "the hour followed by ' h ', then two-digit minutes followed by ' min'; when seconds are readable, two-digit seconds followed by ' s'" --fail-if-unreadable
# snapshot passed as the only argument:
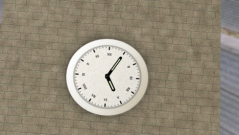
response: 5 h 05 min
